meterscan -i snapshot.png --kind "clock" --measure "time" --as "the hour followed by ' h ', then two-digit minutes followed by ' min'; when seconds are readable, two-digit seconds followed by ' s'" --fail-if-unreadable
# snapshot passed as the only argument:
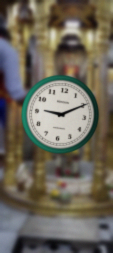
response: 9 h 10 min
